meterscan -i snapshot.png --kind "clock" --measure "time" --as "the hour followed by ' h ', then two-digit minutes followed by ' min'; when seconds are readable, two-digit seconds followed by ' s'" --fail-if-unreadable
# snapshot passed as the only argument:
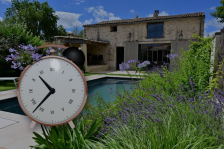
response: 10 h 37 min
